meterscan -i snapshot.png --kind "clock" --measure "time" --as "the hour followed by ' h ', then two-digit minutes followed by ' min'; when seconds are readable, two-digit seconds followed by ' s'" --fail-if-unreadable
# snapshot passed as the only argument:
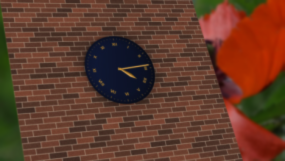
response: 4 h 14 min
